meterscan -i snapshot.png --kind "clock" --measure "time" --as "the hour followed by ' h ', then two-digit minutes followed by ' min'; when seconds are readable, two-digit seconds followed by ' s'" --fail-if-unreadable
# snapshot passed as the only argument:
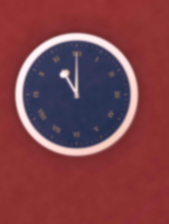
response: 11 h 00 min
